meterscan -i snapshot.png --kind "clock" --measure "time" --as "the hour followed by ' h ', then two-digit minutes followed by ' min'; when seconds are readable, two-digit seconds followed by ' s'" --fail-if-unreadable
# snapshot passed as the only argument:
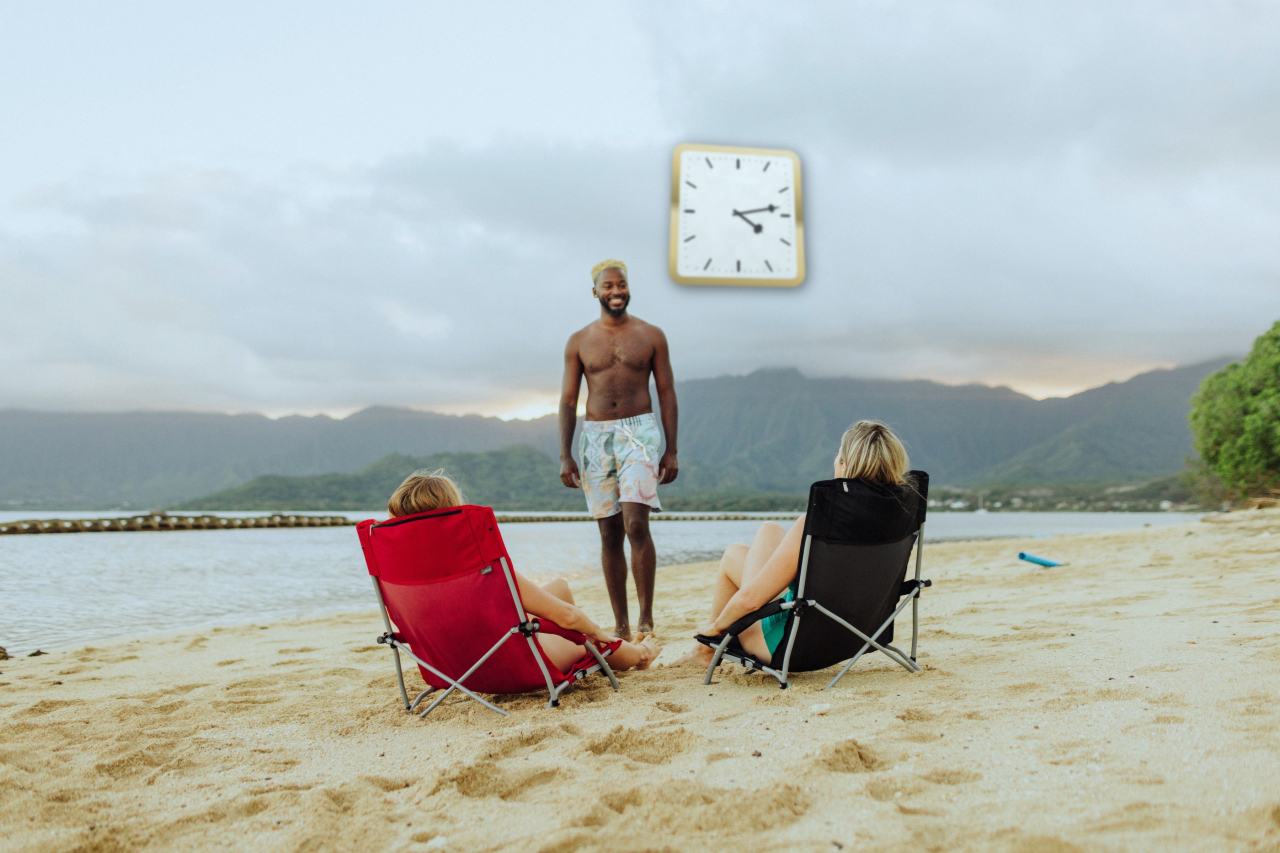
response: 4 h 13 min
